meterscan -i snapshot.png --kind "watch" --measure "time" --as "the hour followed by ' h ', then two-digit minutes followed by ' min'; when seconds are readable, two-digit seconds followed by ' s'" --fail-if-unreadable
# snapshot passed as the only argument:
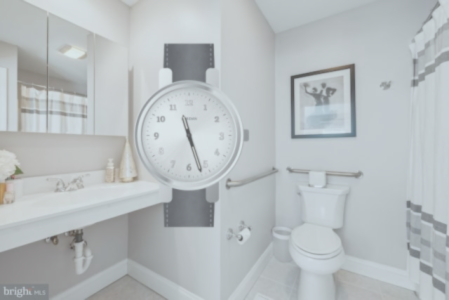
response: 11 h 27 min
